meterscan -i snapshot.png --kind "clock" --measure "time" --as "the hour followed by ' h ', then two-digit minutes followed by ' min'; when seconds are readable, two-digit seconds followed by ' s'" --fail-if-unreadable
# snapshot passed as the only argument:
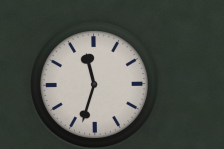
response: 11 h 33 min
